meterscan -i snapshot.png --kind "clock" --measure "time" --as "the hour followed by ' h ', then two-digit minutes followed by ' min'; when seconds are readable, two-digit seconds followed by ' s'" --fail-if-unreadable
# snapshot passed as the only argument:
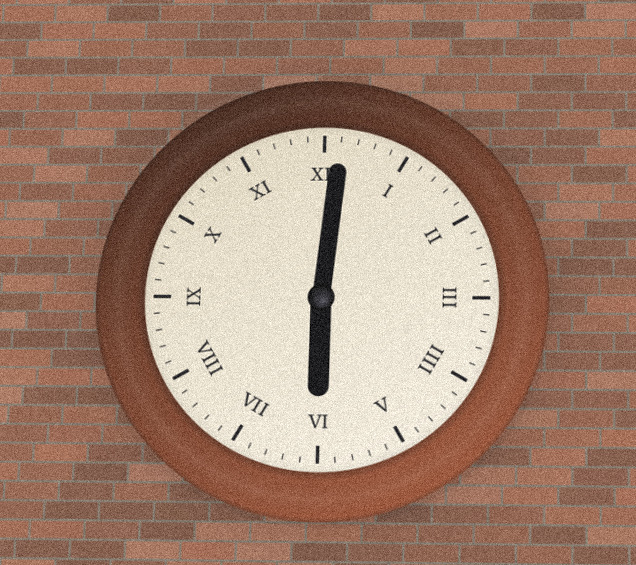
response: 6 h 01 min
